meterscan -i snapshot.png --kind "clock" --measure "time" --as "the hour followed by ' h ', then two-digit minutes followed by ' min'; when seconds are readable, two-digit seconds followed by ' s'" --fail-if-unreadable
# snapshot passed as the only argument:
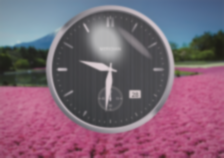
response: 9 h 31 min
